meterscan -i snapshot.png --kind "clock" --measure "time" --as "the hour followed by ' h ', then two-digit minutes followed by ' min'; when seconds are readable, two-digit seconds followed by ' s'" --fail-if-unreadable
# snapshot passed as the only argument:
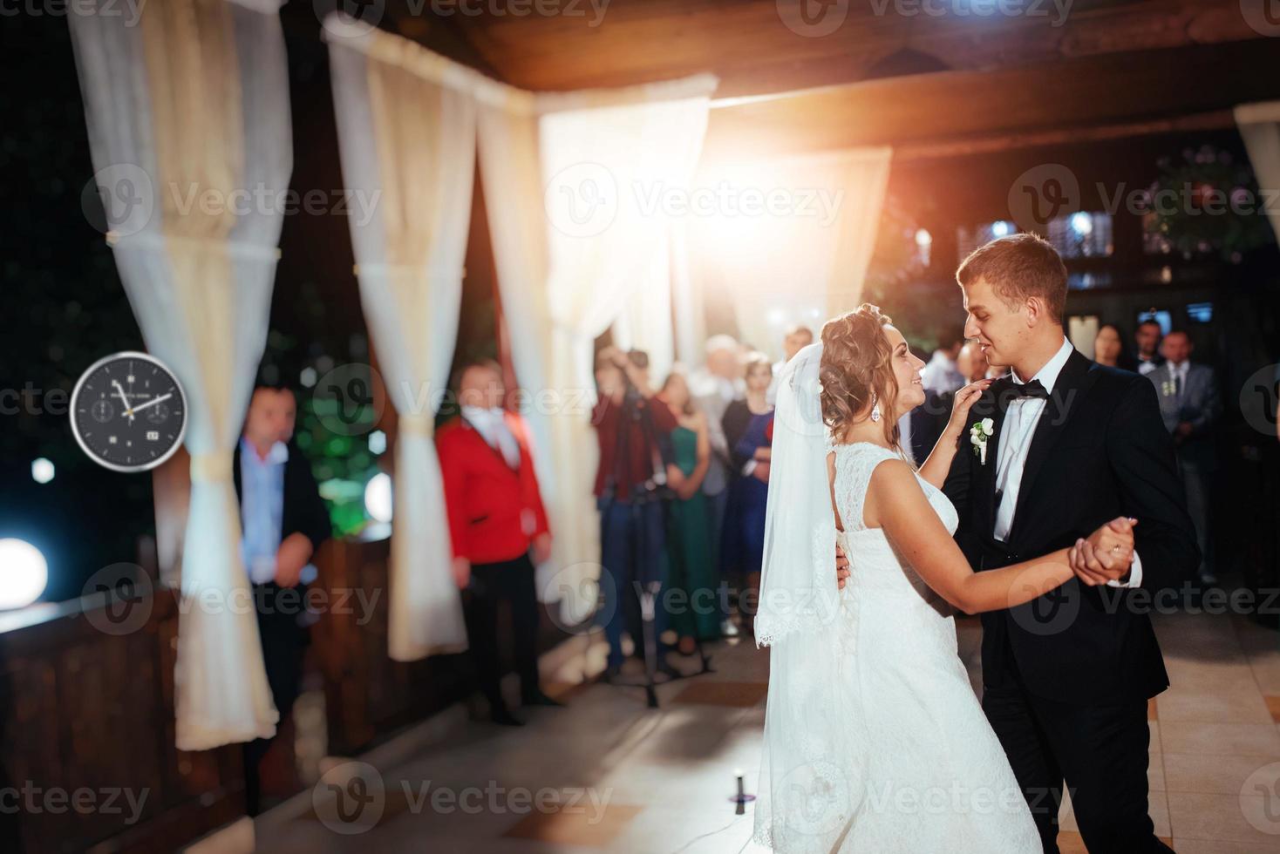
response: 11 h 11 min
